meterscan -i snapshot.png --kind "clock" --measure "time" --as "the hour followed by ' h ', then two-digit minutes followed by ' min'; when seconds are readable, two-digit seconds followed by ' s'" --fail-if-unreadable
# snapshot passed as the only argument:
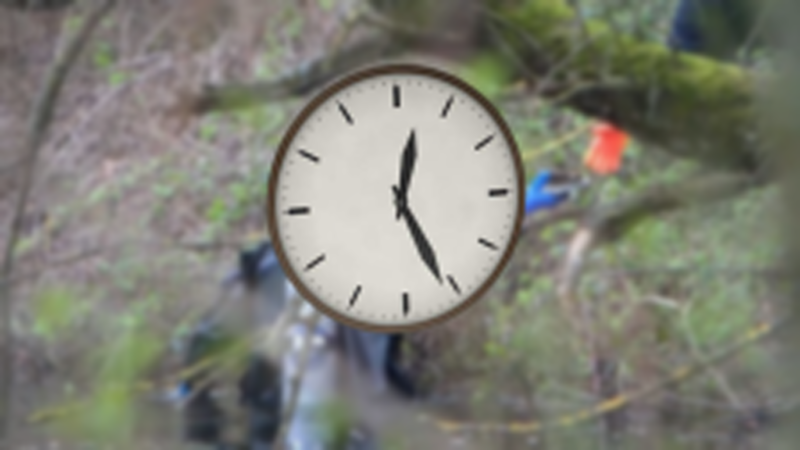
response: 12 h 26 min
